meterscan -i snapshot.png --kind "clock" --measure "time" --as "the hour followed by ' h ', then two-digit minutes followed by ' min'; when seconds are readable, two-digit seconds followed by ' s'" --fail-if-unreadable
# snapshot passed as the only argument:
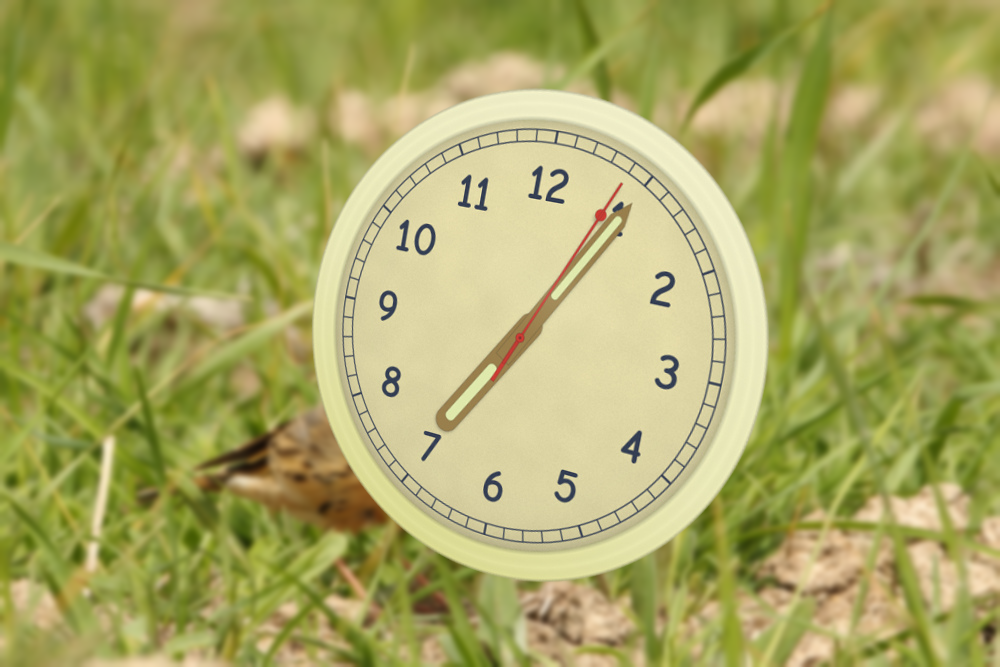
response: 7 h 05 min 04 s
